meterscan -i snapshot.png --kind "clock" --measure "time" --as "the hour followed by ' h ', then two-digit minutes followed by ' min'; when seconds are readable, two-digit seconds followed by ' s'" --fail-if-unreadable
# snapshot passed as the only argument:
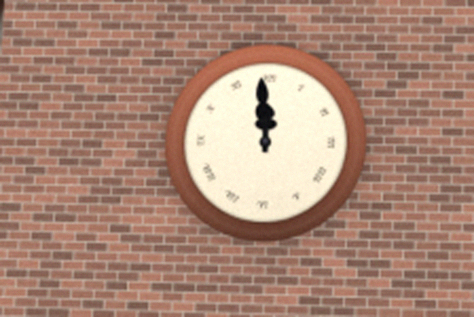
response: 11 h 59 min
